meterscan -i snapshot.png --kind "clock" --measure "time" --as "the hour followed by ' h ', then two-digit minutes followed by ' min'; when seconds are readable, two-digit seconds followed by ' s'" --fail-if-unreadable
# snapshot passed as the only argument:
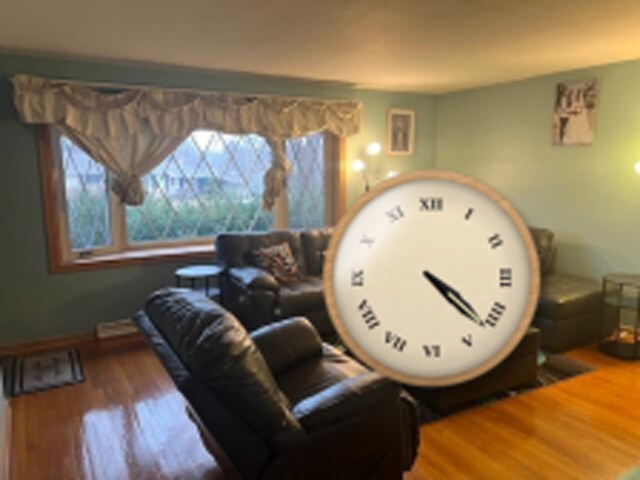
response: 4 h 22 min
